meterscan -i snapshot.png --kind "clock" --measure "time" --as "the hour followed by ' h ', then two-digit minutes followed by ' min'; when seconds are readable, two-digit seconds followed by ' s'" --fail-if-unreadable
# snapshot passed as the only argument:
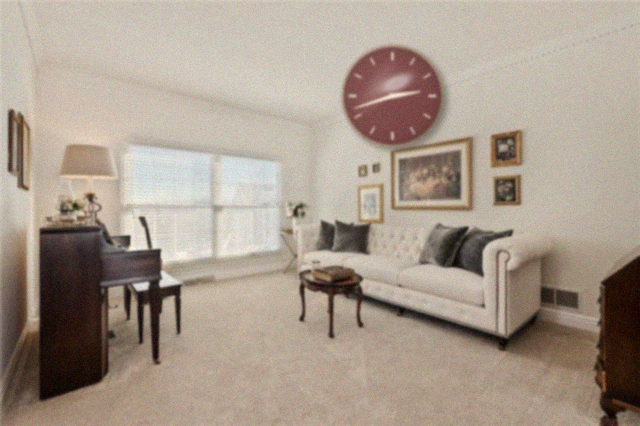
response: 2 h 42 min
